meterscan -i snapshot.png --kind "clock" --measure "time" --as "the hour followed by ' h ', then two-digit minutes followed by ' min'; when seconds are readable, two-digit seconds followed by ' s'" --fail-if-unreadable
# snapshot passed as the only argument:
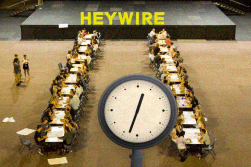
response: 12 h 33 min
